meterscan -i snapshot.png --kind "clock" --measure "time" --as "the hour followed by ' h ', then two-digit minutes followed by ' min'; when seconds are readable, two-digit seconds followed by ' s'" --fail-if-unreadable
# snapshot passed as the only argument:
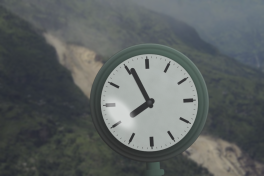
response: 7 h 56 min
